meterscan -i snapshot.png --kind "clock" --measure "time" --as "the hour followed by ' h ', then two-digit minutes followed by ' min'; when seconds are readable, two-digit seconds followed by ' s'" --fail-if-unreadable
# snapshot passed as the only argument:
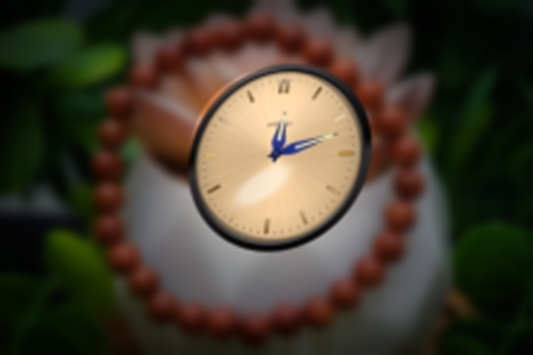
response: 12 h 12 min
